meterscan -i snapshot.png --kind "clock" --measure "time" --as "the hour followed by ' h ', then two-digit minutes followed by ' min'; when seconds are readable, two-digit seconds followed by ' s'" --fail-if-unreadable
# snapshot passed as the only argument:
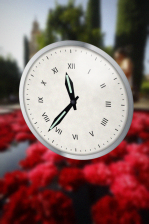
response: 11 h 37 min
